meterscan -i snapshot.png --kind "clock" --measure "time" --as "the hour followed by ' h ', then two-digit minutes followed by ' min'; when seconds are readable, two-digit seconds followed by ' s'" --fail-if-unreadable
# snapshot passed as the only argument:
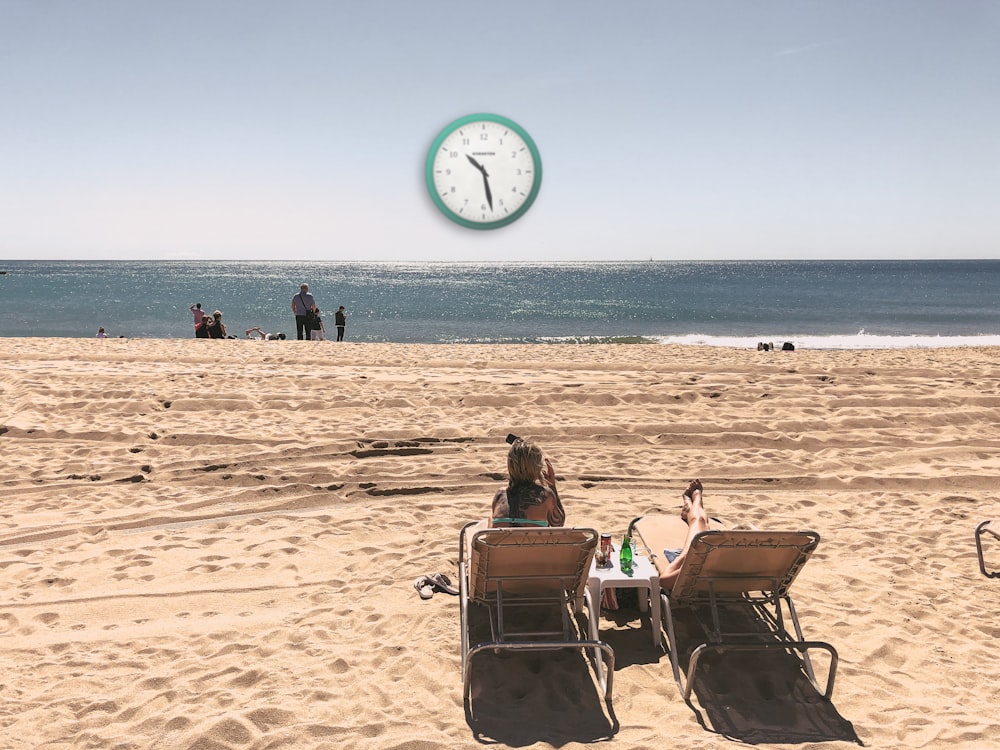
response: 10 h 28 min
